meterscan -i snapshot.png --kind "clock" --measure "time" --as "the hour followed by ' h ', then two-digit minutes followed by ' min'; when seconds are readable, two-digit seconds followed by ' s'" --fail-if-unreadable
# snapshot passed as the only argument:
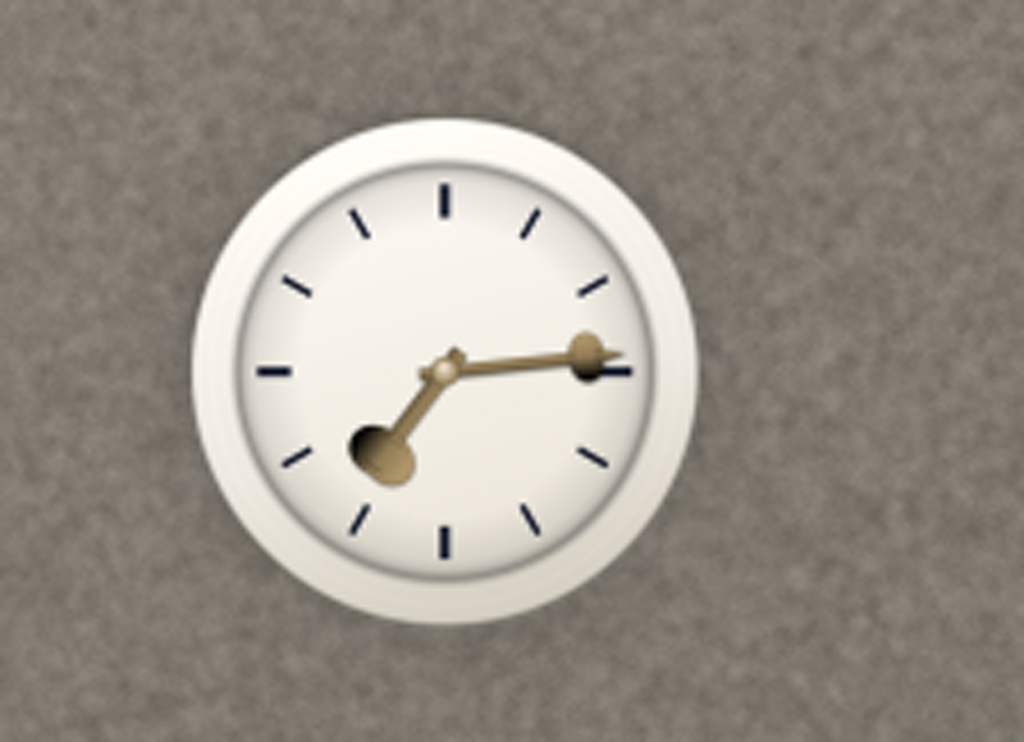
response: 7 h 14 min
